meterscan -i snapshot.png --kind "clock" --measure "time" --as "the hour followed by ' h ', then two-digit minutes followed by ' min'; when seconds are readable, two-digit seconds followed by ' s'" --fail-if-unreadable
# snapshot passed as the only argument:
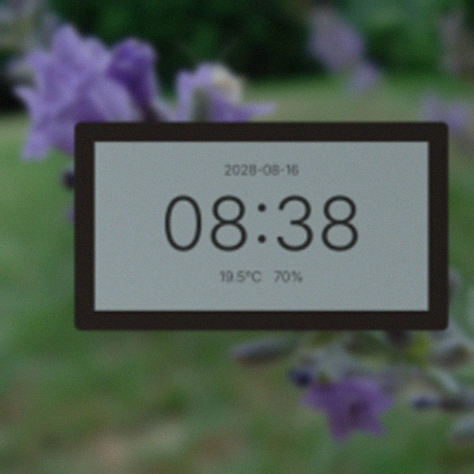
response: 8 h 38 min
